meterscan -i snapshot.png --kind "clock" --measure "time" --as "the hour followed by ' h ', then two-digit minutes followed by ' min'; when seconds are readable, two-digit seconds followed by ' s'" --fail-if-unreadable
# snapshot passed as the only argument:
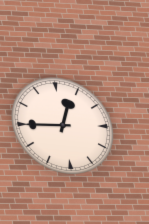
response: 12 h 45 min
